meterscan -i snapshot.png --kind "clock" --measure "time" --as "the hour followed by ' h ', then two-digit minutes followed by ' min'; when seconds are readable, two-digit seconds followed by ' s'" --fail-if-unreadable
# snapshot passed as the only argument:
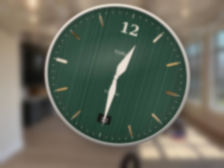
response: 12 h 30 min
